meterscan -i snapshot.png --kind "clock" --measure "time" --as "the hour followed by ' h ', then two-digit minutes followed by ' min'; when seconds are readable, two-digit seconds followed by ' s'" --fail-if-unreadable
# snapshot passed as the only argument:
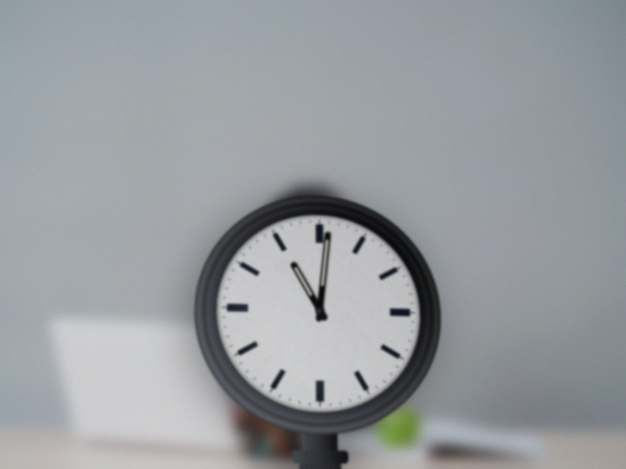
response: 11 h 01 min
